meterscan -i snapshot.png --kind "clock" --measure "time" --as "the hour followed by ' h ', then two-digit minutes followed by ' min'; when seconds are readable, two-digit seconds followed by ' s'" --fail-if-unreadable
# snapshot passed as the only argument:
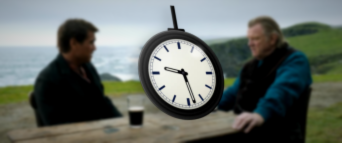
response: 9 h 28 min
